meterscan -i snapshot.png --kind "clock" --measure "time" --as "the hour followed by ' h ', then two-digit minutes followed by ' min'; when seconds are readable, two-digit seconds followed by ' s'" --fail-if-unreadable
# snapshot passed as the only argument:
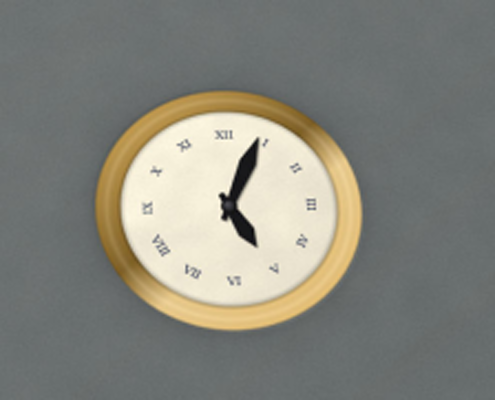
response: 5 h 04 min
